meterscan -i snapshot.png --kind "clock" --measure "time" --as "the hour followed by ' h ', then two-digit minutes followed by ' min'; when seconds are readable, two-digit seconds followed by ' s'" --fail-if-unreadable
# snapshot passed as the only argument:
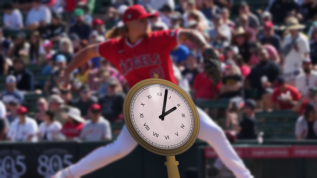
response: 2 h 03 min
